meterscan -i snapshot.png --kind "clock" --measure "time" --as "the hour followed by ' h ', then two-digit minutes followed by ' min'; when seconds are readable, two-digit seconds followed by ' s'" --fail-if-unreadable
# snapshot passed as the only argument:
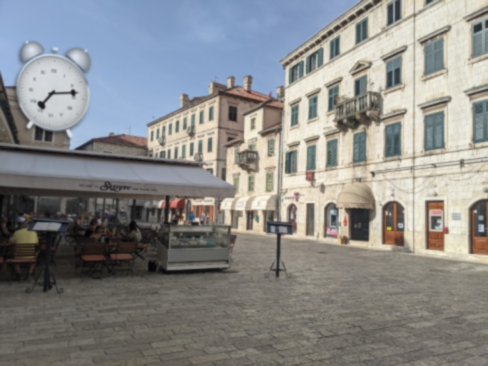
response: 7 h 13 min
